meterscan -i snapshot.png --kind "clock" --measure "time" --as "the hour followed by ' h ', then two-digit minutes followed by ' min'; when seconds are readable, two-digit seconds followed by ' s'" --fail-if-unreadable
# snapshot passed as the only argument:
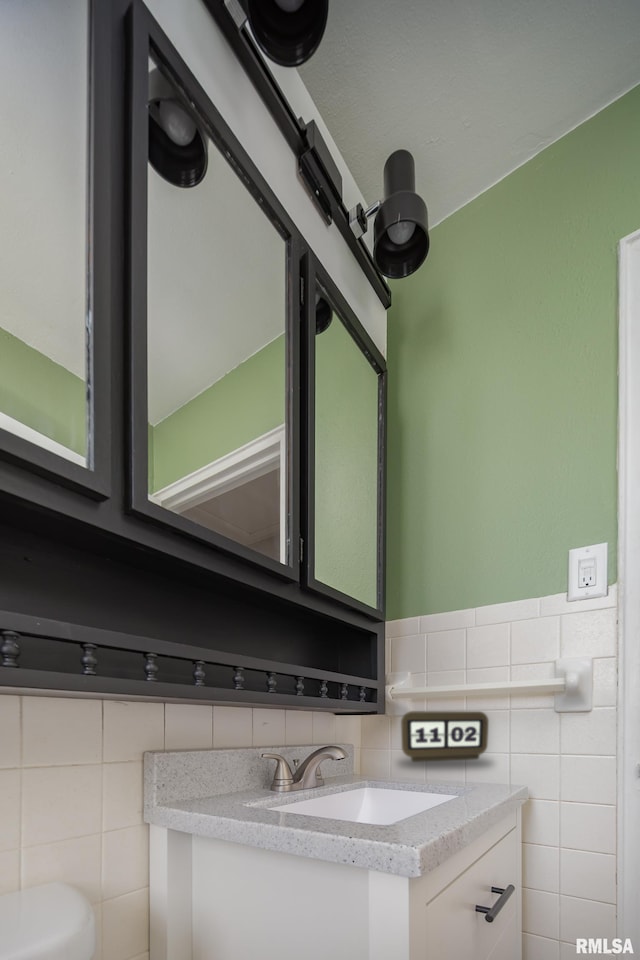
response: 11 h 02 min
